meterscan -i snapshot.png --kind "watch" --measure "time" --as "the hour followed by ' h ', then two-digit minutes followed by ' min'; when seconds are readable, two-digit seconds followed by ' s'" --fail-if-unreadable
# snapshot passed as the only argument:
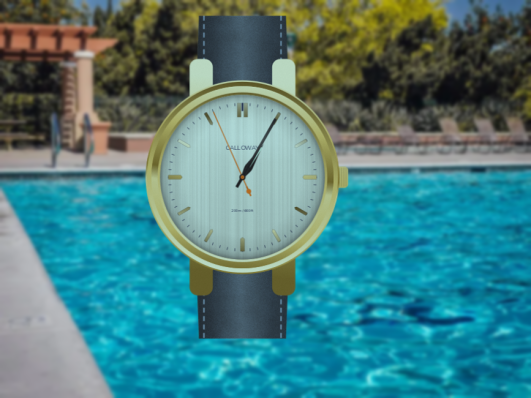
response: 1 h 04 min 56 s
